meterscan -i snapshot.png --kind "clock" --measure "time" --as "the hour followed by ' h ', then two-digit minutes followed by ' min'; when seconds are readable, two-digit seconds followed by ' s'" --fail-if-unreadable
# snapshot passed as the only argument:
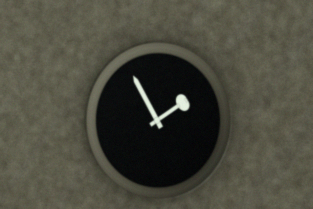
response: 1 h 55 min
